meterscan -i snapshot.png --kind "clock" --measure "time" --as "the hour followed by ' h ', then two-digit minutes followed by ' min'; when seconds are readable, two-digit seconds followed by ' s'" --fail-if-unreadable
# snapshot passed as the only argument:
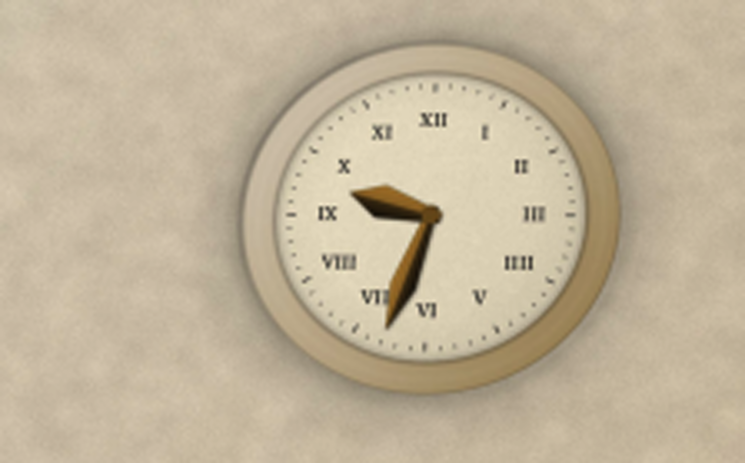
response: 9 h 33 min
